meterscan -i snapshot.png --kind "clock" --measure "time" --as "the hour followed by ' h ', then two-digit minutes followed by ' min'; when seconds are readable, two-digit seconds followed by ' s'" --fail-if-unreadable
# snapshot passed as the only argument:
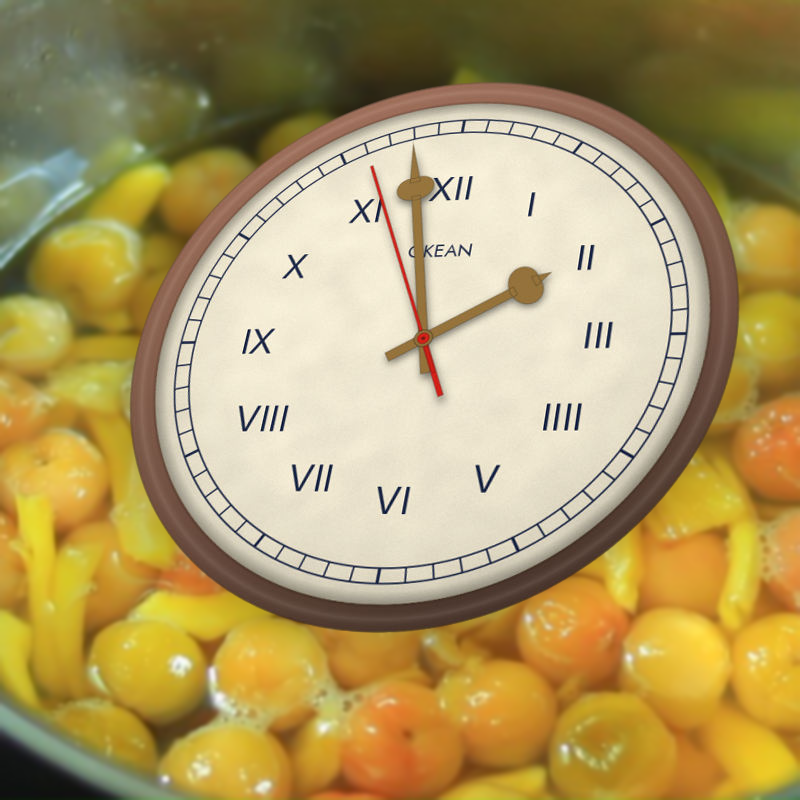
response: 1 h 57 min 56 s
